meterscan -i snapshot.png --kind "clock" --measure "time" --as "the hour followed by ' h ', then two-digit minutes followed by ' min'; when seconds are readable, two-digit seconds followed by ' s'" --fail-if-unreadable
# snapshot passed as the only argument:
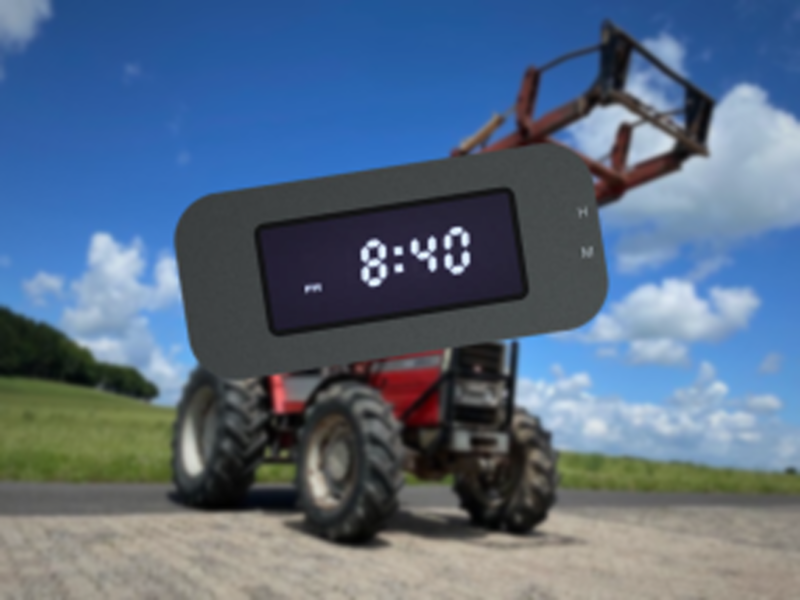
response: 8 h 40 min
